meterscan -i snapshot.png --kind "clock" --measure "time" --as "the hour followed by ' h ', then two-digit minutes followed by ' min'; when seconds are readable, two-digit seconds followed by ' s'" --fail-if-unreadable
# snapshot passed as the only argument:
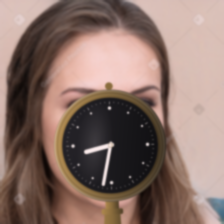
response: 8 h 32 min
